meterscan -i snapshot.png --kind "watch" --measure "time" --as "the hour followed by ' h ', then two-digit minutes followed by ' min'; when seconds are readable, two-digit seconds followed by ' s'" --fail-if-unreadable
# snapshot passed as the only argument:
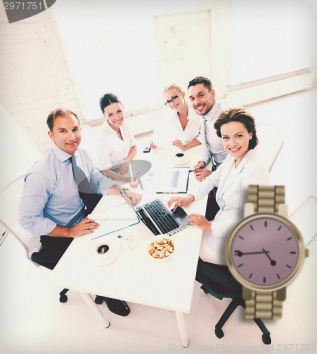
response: 4 h 44 min
